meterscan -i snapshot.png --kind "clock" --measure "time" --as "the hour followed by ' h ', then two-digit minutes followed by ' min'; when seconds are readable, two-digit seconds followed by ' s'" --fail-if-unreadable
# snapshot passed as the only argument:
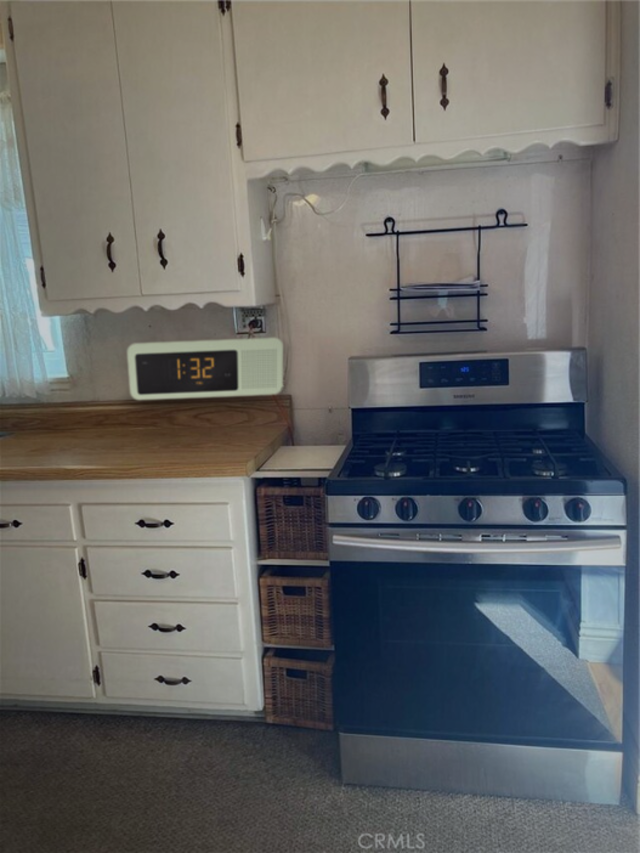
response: 1 h 32 min
